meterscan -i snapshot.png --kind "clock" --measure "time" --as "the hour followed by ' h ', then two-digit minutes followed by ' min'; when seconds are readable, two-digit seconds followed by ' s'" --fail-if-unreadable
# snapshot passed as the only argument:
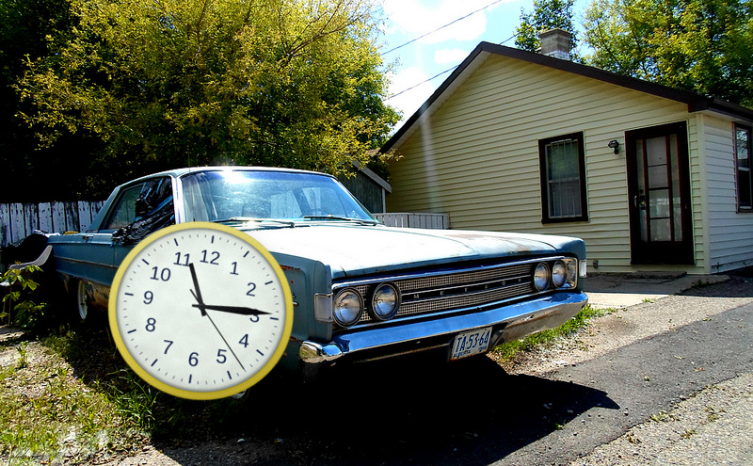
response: 11 h 14 min 23 s
